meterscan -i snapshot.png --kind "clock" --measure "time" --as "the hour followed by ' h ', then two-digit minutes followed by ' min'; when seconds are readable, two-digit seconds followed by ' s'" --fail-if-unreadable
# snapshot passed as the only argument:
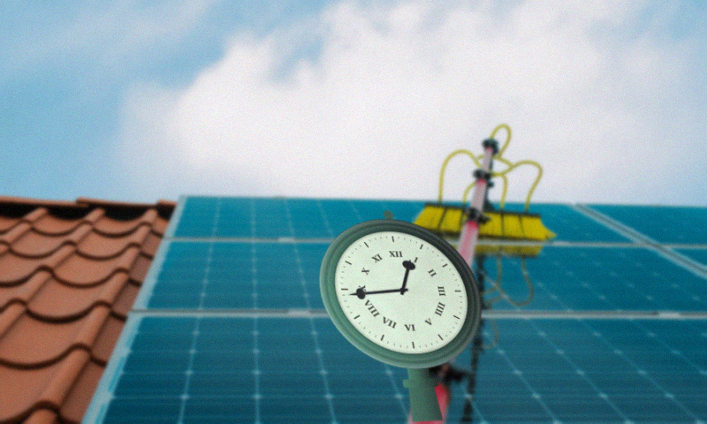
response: 12 h 44 min
